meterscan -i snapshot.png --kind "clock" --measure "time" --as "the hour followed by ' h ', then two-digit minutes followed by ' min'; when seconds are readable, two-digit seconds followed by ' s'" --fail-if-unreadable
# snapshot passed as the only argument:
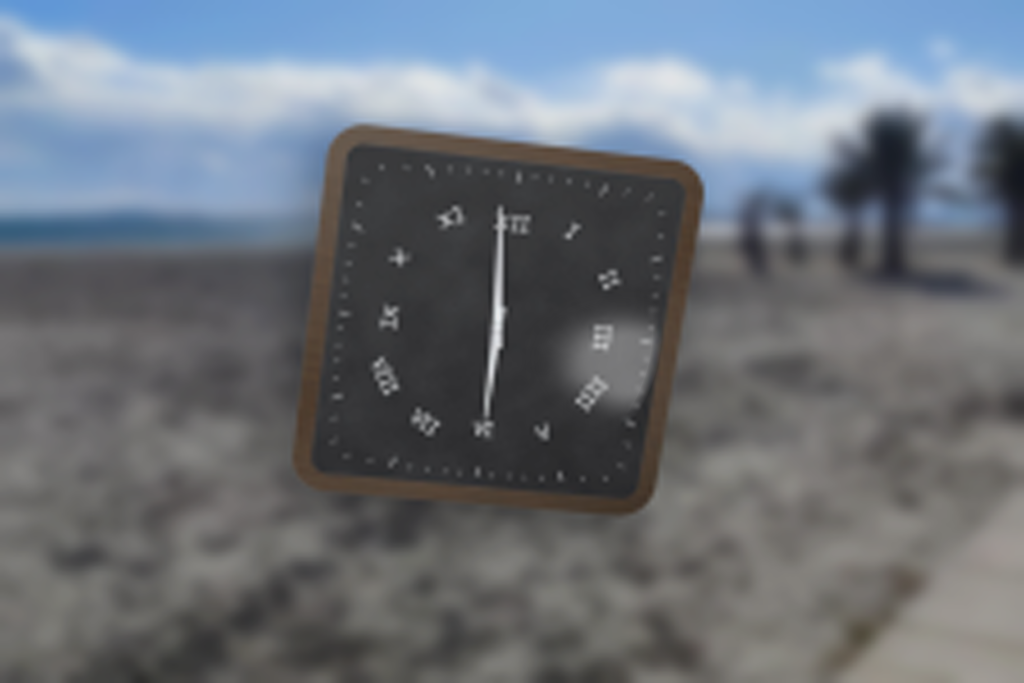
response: 5 h 59 min
